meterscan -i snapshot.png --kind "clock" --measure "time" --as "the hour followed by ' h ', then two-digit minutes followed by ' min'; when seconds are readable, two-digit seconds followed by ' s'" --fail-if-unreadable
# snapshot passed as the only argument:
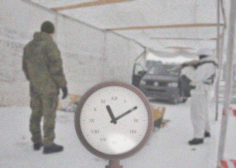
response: 11 h 10 min
